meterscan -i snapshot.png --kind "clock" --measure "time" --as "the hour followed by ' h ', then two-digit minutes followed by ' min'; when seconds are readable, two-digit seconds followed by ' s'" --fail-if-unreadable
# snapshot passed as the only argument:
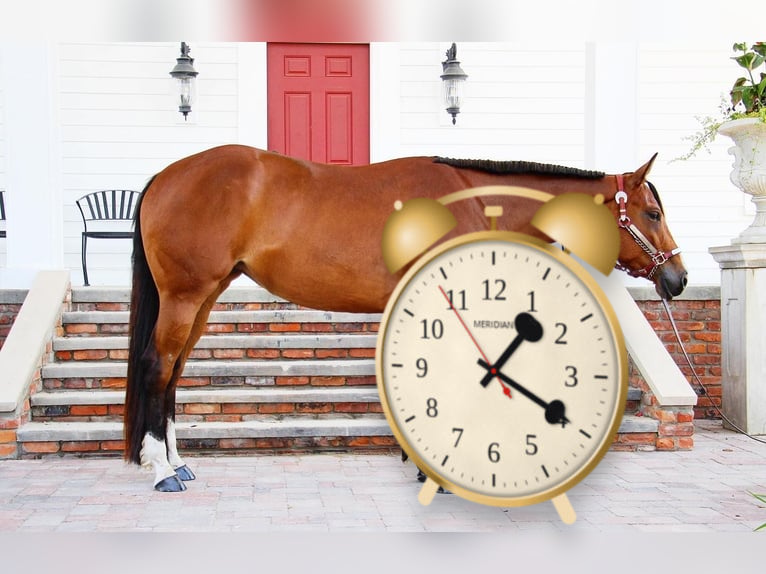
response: 1 h 19 min 54 s
